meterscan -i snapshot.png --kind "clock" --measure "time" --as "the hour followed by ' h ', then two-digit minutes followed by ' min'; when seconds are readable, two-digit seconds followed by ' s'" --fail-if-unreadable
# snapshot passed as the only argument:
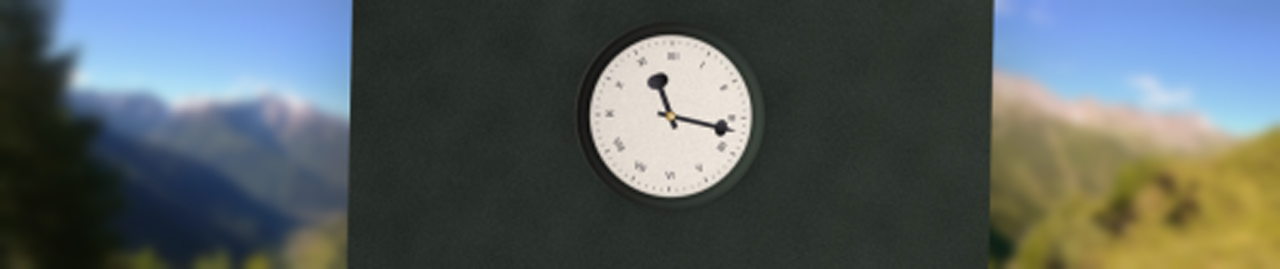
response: 11 h 17 min
